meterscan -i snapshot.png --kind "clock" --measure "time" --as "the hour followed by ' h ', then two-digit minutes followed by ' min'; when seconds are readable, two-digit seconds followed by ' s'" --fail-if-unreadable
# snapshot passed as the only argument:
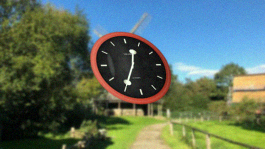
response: 12 h 35 min
